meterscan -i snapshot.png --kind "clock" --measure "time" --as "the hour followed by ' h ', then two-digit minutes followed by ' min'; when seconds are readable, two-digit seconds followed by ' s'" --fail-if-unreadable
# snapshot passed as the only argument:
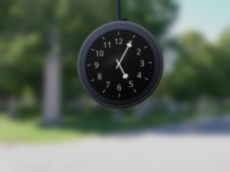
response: 5 h 05 min
